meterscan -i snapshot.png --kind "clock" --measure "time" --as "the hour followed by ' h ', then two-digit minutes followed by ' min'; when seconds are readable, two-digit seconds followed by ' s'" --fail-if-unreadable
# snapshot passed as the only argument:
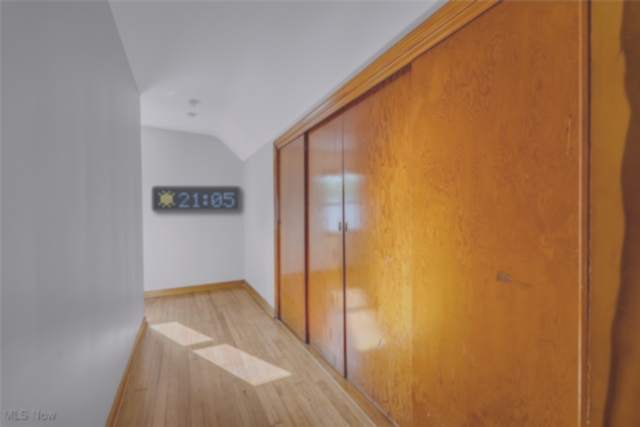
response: 21 h 05 min
